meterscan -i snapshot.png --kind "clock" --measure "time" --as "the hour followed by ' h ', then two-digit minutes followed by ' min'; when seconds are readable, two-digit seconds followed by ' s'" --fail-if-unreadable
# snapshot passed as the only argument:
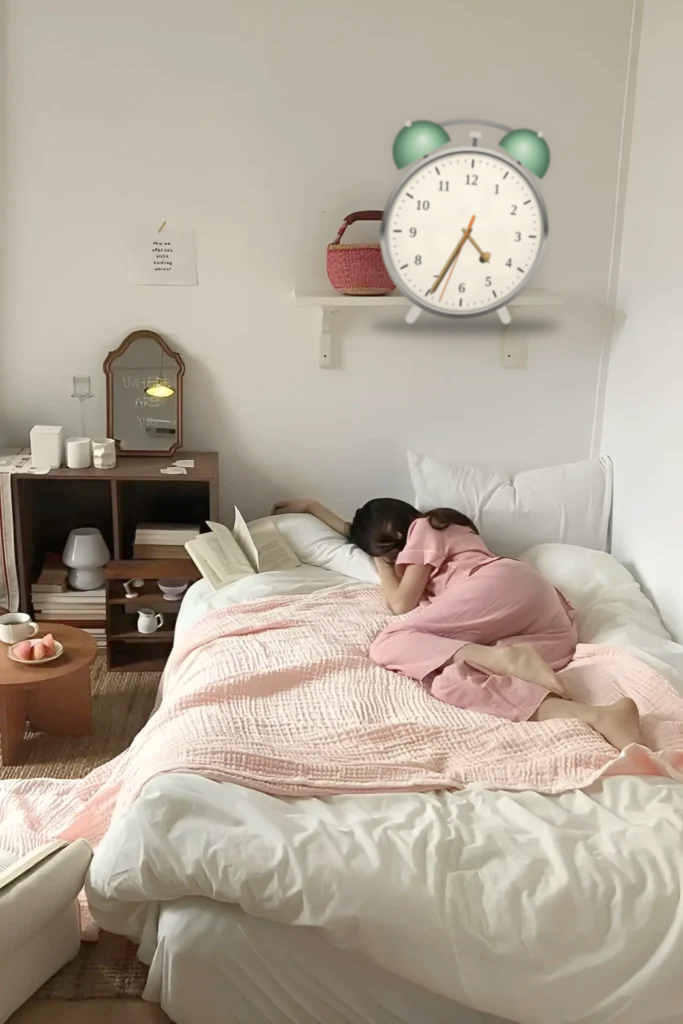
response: 4 h 34 min 33 s
